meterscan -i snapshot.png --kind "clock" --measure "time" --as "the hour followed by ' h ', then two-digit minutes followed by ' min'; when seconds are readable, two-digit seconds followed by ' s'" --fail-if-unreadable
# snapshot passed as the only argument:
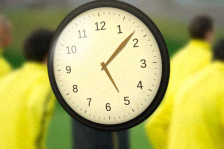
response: 5 h 08 min
